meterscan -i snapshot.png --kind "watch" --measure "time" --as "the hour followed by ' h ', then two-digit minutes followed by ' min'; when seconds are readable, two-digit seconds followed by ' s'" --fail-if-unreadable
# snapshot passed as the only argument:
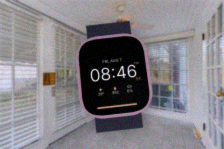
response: 8 h 46 min
